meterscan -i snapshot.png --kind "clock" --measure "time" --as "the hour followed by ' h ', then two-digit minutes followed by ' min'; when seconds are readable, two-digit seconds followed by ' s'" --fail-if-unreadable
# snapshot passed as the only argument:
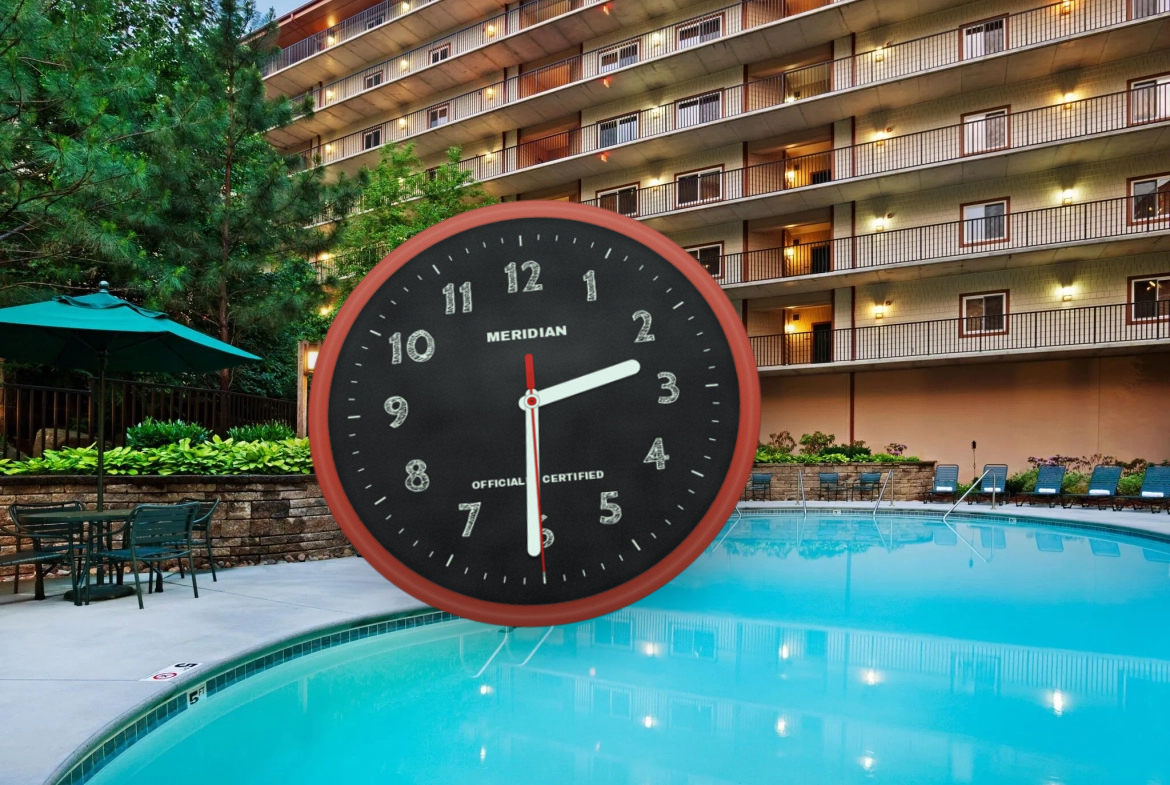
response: 2 h 30 min 30 s
